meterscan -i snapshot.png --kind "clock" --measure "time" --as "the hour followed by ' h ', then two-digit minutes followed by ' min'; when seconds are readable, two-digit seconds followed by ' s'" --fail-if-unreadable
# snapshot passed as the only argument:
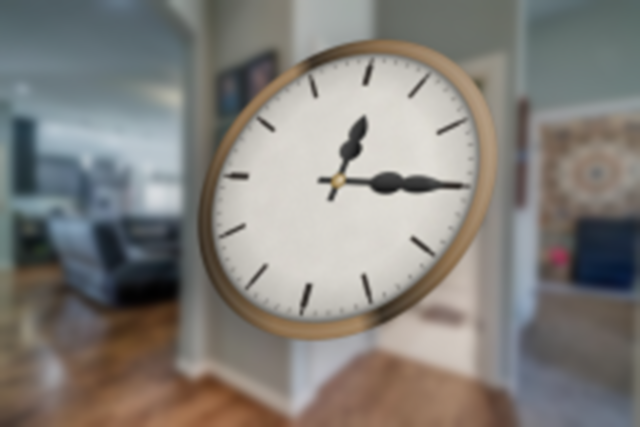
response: 12 h 15 min
